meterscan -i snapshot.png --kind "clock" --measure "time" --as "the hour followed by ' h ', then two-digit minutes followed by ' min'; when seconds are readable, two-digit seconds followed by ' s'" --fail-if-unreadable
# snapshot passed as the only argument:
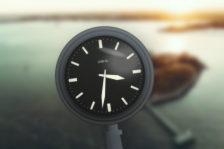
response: 3 h 32 min
